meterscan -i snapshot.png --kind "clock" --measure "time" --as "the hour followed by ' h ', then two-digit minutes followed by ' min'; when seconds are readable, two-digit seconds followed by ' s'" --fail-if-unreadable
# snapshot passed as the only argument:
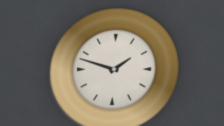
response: 1 h 48 min
